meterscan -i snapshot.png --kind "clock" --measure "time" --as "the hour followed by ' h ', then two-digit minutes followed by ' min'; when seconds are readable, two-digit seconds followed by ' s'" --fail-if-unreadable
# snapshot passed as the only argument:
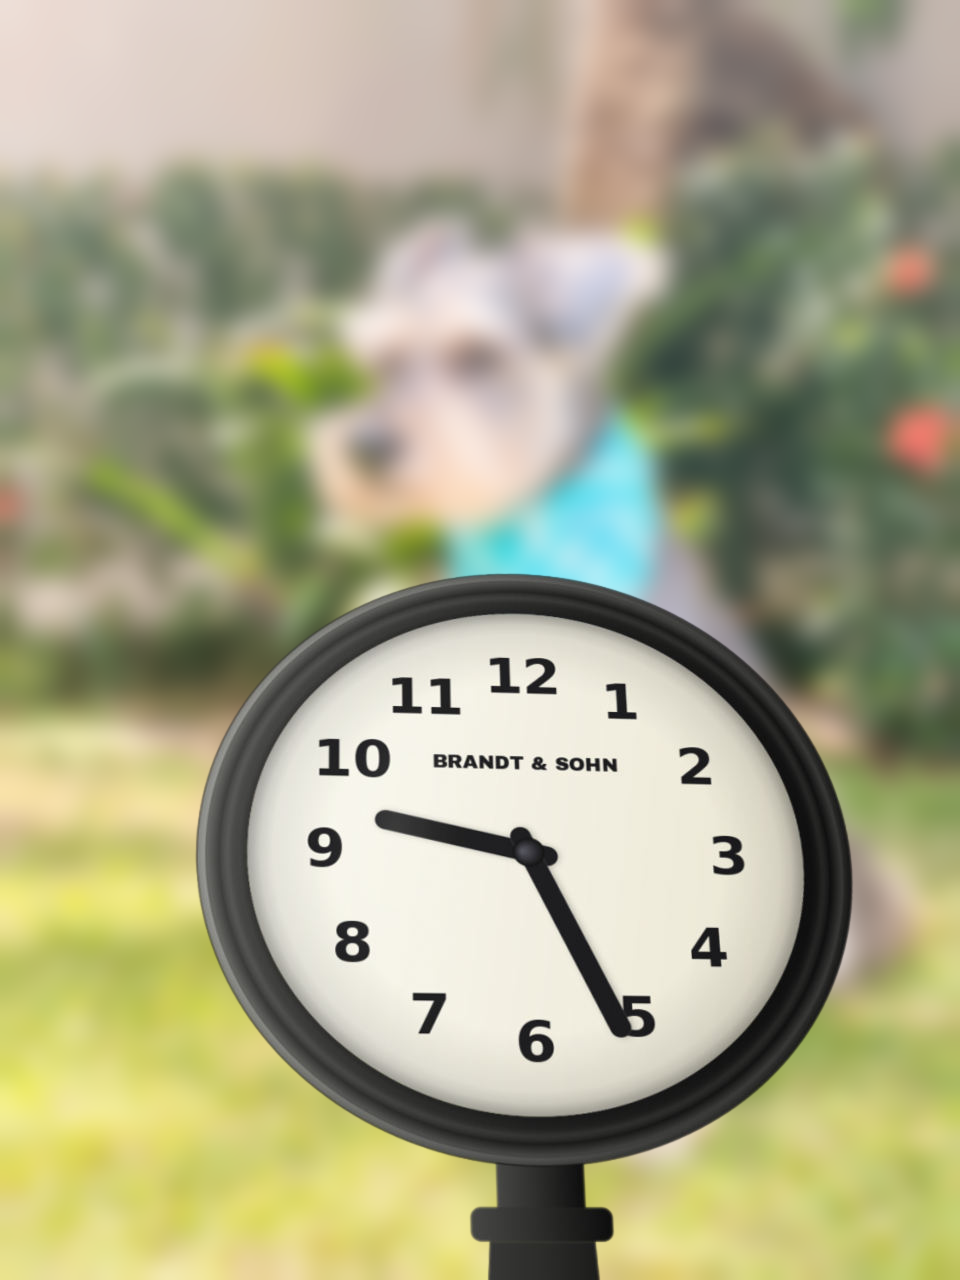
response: 9 h 26 min
